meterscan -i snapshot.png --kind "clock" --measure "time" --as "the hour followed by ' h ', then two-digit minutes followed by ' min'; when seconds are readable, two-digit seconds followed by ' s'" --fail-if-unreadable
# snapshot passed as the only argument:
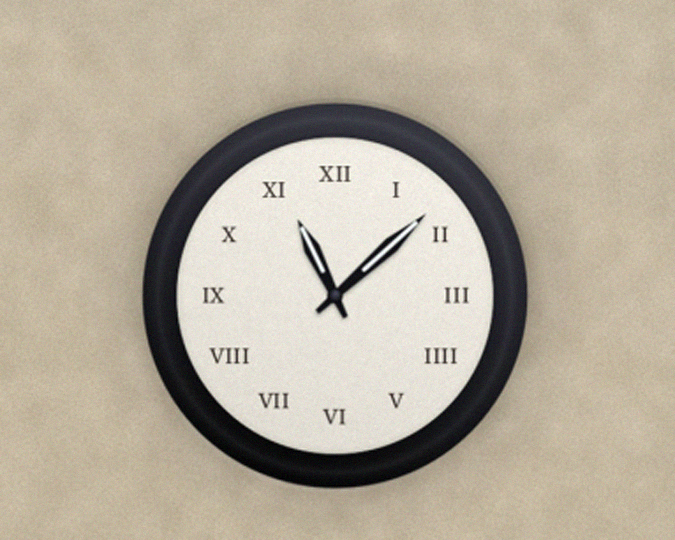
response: 11 h 08 min
